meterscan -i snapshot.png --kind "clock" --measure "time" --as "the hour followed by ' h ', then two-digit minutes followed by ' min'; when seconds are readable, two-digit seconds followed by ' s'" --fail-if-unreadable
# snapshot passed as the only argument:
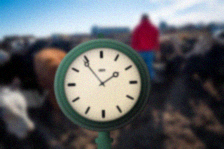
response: 1 h 54 min
